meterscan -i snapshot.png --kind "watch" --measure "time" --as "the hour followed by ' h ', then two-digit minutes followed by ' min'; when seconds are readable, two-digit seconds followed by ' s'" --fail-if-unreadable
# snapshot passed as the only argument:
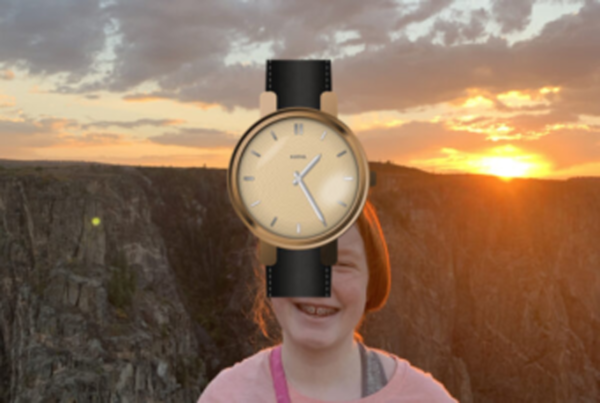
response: 1 h 25 min
